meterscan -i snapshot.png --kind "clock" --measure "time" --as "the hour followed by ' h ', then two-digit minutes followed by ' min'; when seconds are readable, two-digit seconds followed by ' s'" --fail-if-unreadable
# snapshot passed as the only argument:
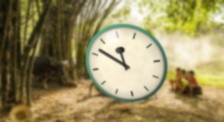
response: 11 h 52 min
